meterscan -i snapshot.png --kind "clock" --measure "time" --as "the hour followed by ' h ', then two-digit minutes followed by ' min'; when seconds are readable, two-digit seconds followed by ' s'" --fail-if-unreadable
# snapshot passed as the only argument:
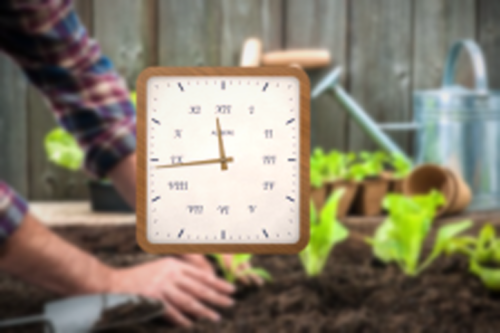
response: 11 h 44 min
